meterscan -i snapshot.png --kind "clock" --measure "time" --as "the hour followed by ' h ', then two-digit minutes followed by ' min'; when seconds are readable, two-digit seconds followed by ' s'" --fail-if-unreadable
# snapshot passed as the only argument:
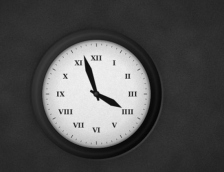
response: 3 h 57 min
